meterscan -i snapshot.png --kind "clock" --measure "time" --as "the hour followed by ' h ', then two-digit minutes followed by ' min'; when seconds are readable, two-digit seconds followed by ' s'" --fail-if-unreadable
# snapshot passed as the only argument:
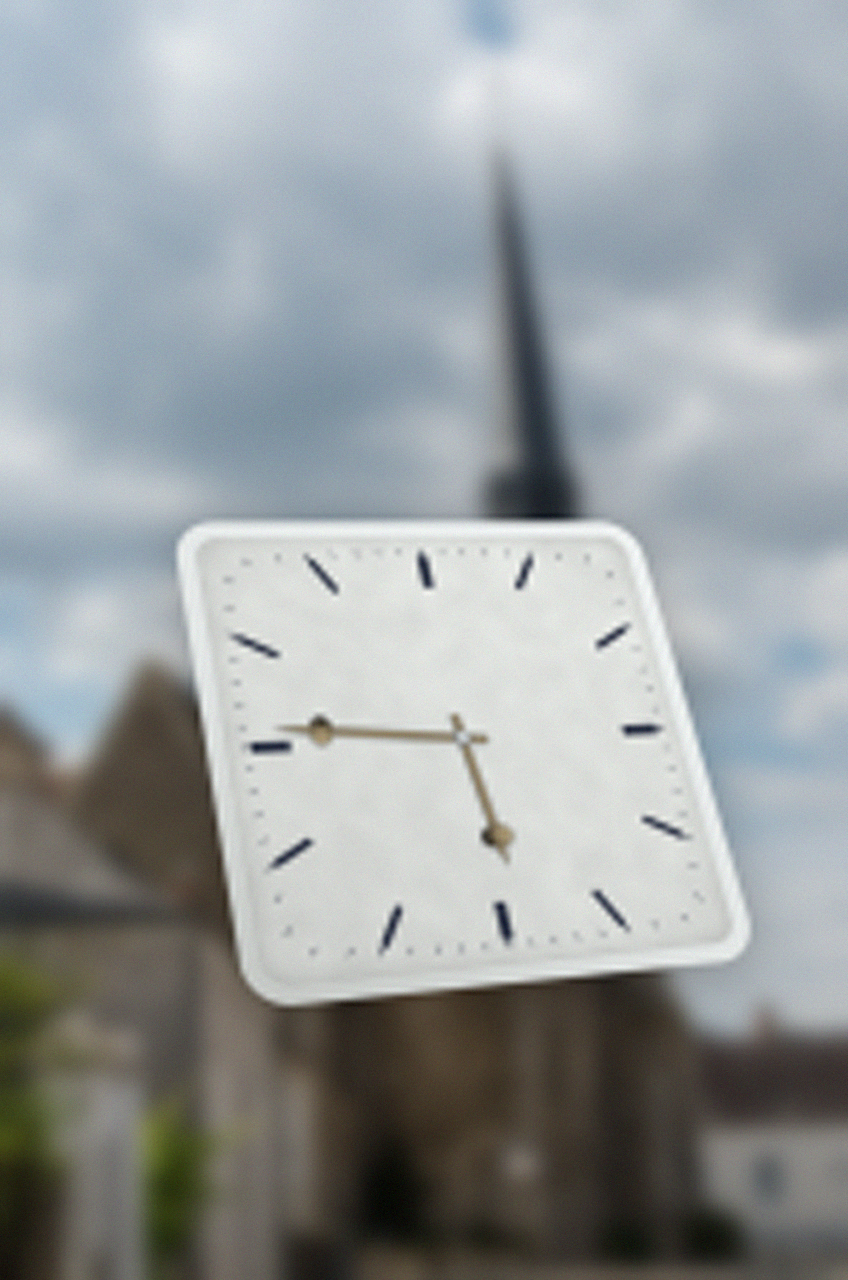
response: 5 h 46 min
